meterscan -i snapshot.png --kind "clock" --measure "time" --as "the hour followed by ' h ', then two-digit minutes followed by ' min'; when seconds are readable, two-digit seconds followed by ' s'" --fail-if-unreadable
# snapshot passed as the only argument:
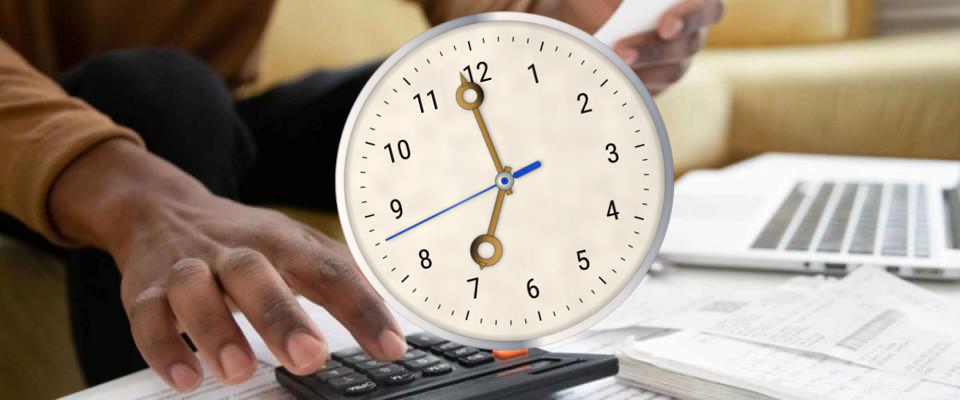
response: 6 h 58 min 43 s
